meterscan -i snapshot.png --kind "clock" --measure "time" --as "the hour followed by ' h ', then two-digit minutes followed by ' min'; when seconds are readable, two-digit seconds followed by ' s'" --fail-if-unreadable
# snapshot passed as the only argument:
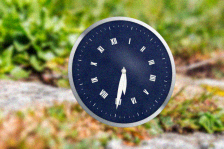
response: 6 h 35 min
